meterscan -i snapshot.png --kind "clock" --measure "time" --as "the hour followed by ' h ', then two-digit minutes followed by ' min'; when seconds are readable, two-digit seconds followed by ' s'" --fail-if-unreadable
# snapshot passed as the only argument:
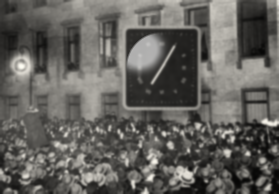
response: 7 h 05 min
